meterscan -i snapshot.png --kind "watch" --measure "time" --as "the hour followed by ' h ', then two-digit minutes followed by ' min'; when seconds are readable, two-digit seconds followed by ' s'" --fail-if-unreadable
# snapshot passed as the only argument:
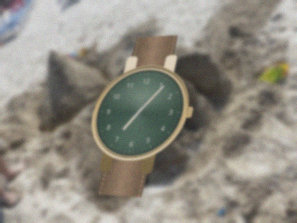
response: 7 h 06 min
